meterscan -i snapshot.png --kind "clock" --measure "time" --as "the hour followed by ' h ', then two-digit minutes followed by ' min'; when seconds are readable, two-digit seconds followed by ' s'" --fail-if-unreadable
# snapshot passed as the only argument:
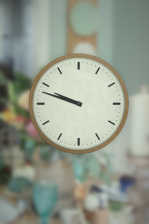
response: 9 h 48 min
